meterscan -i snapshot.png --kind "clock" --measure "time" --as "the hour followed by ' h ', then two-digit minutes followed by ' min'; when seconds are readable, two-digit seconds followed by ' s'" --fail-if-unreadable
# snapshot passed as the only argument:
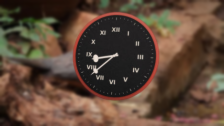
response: 8 h 38 min
